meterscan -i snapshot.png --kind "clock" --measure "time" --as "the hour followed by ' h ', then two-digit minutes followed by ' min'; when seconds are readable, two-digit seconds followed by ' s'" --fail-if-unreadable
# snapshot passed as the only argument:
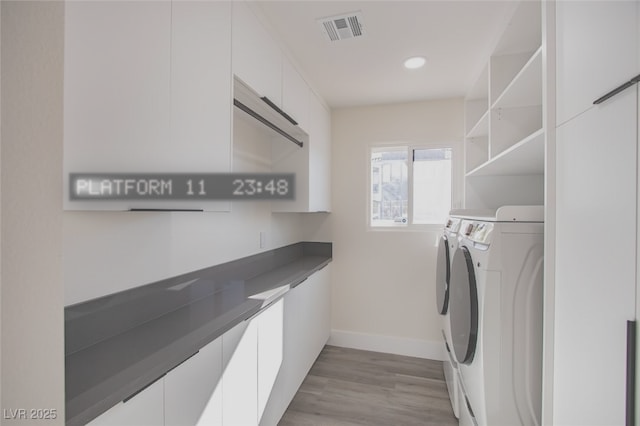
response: 23 h 48 min
